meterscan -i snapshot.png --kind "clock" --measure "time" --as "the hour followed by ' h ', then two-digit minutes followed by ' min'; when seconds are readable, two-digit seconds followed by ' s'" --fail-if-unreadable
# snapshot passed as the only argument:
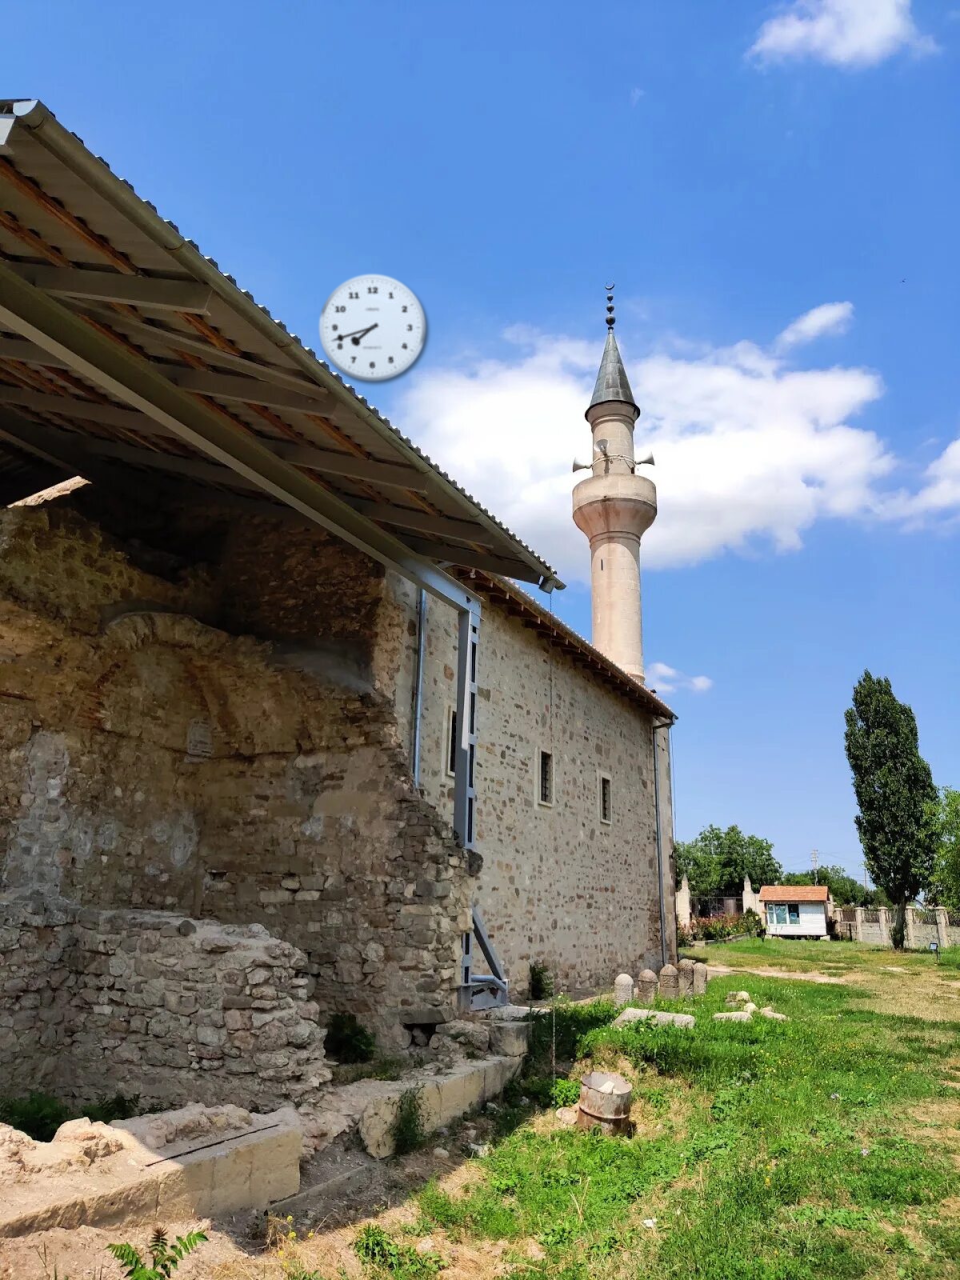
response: 7 h 42 min
